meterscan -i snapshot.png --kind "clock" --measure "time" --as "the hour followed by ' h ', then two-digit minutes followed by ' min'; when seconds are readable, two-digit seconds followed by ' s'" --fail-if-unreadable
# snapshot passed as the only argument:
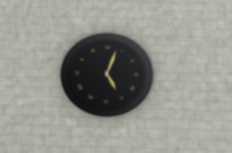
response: 5 h 03 min
